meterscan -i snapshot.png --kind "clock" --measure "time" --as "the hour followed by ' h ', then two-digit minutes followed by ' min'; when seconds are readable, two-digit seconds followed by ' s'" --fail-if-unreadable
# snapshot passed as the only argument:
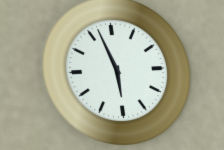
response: 5 h 57 min
